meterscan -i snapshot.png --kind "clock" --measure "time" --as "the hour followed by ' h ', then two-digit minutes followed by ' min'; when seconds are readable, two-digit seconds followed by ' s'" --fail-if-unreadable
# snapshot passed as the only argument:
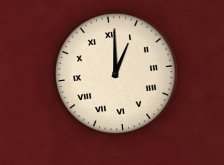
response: 1 h 01 min
